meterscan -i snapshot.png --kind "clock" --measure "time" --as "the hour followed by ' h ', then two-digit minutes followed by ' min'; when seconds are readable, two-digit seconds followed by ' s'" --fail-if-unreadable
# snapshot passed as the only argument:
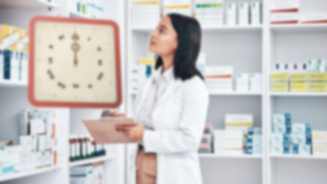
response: 12 h 00 min
